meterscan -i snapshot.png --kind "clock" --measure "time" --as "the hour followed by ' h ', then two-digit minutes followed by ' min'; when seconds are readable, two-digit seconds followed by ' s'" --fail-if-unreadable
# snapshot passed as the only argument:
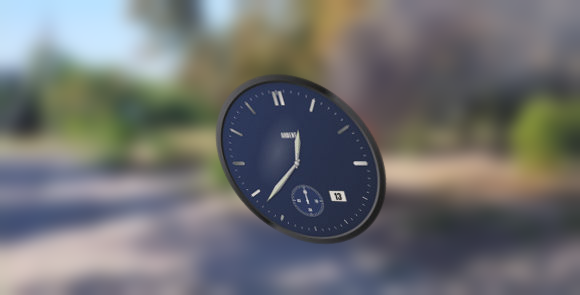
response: 12 h 38 min
